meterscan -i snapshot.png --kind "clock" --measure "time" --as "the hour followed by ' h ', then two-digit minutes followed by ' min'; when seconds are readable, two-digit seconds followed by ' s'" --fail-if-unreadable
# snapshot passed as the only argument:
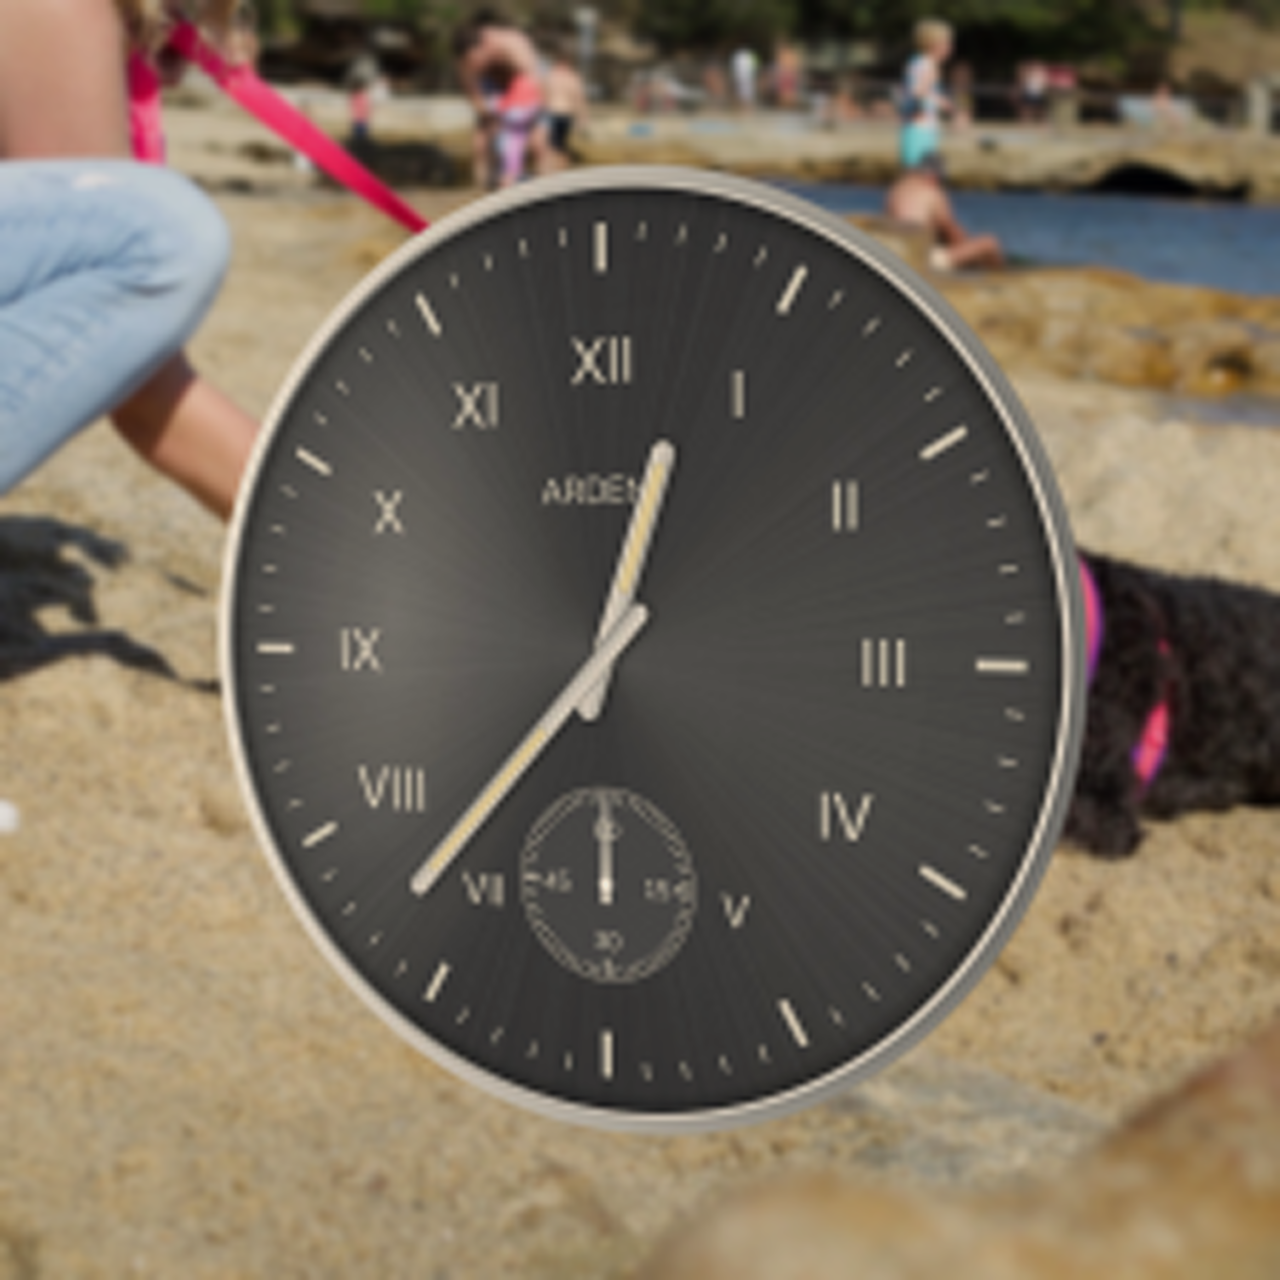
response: 12 h 37 min
